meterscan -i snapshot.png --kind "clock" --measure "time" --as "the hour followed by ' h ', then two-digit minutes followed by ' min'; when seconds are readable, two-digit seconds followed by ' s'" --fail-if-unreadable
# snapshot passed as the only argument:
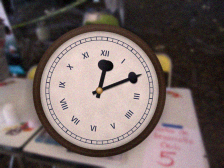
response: 12 h 10 min
